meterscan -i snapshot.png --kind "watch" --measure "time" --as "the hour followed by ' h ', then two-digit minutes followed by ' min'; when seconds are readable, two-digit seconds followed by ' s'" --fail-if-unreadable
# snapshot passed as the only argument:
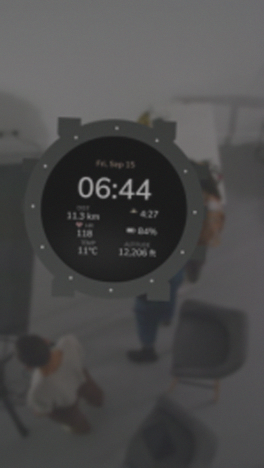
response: 6 h 44 min
